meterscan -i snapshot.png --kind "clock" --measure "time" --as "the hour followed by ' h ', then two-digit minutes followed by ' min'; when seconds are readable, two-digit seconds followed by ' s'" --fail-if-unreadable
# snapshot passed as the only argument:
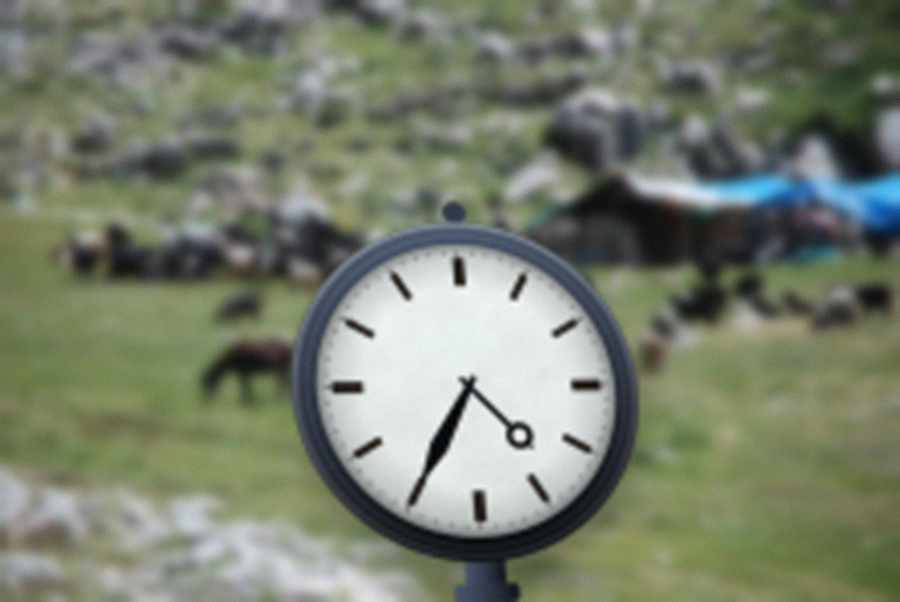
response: 4 h 35 min
